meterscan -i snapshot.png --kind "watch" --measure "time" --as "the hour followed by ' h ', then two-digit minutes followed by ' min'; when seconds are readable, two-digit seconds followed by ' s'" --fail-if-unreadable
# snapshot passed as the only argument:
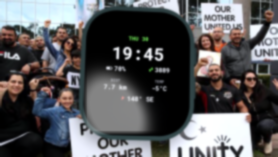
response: 19 h 45 min
